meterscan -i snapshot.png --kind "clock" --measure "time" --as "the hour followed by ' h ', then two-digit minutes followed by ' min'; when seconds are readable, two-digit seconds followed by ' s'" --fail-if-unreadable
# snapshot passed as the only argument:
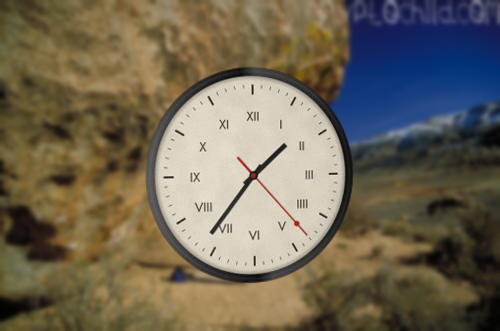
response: 1 h 36 min 23 s
